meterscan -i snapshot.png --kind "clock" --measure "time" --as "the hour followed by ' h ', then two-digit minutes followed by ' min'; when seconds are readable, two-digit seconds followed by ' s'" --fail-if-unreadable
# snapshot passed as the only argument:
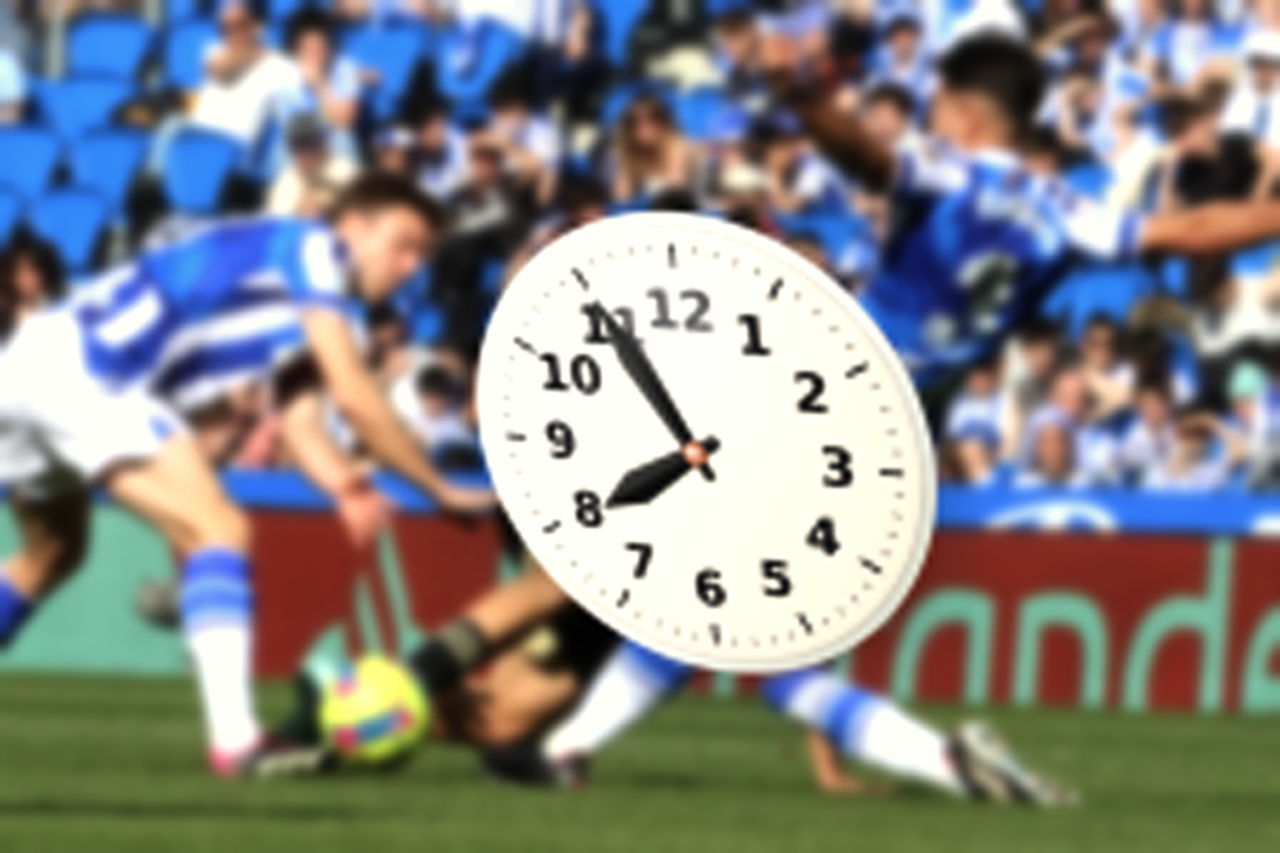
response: 7 h 55 min
